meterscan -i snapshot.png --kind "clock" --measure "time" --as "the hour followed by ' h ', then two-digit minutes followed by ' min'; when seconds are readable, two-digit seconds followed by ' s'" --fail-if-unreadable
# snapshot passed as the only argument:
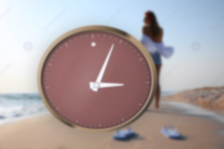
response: 3 h 04 min
